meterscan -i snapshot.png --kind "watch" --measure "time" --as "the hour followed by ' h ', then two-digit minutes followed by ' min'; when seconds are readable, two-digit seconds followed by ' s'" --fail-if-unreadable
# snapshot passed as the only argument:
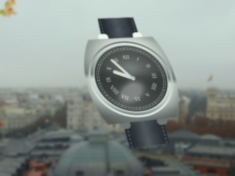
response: 9 h 54 min
